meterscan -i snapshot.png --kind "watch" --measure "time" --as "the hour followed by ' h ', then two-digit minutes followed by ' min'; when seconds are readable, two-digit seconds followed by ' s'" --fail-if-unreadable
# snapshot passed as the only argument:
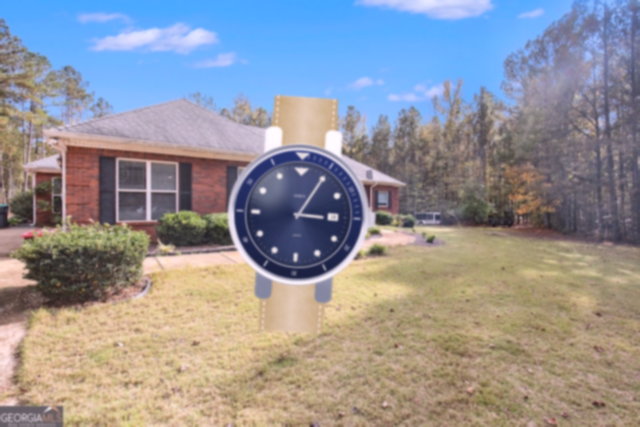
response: 3 h 05 min
